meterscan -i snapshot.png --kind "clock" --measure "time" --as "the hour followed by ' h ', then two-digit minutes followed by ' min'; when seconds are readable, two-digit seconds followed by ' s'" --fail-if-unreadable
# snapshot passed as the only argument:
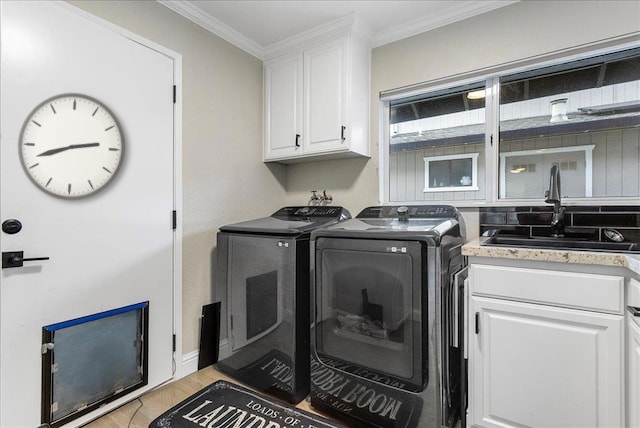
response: 2 h 42 min
